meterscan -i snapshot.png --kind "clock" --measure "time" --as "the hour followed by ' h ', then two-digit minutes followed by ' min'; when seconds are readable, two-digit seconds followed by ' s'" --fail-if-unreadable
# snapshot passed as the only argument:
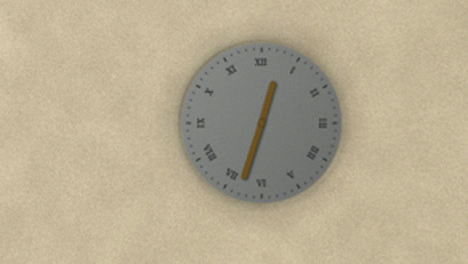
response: 12 h 33 min
